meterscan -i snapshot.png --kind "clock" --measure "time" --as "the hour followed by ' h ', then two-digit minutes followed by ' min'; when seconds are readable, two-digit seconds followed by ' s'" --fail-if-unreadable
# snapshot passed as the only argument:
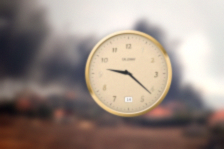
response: 9 h 22 min
